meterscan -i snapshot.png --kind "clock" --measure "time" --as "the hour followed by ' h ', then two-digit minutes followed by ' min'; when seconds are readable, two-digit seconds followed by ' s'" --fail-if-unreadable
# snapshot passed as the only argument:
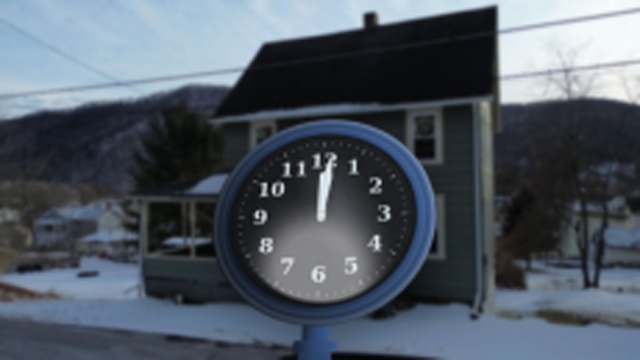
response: 12 h 01 min
